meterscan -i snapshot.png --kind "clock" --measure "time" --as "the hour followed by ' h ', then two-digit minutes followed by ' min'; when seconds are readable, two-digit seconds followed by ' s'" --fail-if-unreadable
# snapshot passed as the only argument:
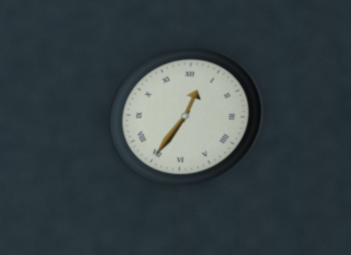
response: 12 h 35 min
